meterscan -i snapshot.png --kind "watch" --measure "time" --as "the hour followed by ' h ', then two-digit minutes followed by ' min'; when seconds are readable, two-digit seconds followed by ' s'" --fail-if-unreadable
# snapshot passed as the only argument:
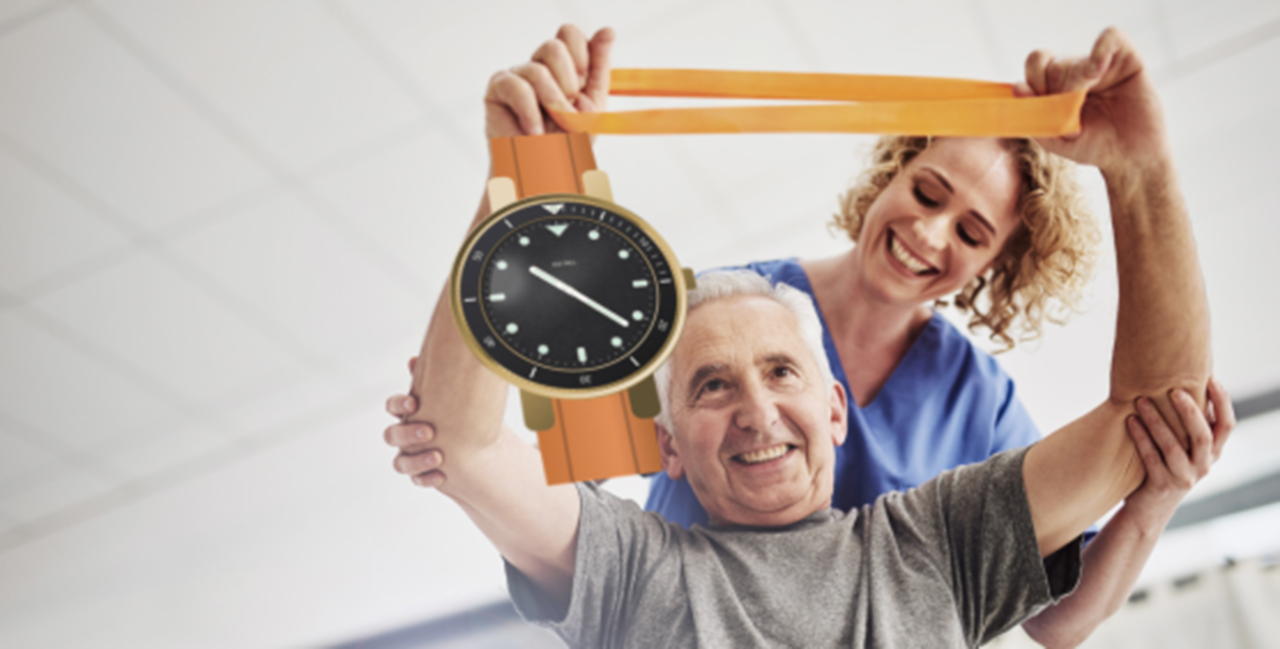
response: 10 h 22 min
